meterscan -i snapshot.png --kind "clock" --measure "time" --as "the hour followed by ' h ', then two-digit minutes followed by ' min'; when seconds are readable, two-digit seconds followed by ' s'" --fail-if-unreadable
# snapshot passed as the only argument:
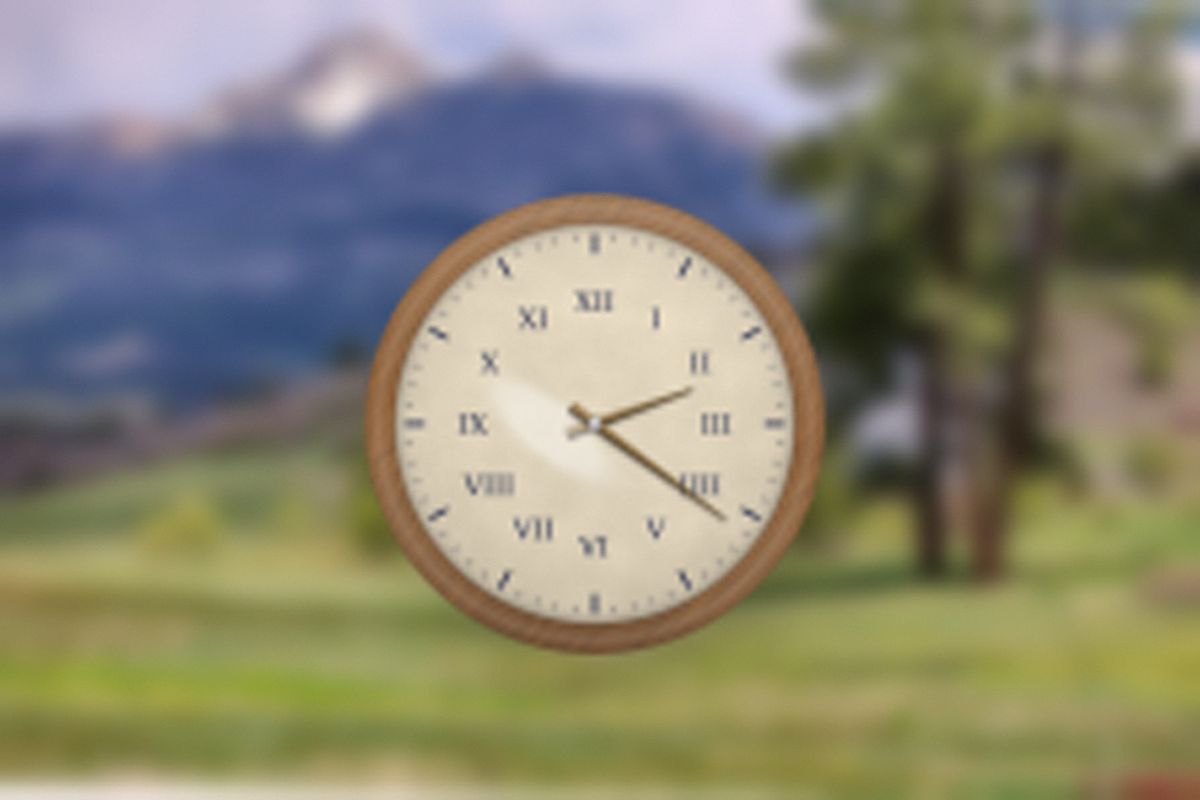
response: 2 h 21 min
